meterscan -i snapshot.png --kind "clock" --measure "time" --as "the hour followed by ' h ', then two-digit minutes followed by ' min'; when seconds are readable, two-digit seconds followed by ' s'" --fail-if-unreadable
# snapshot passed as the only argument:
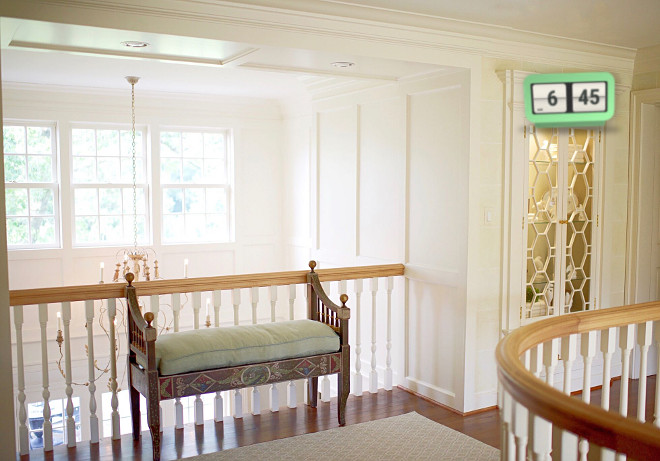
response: 6 h 45 min
